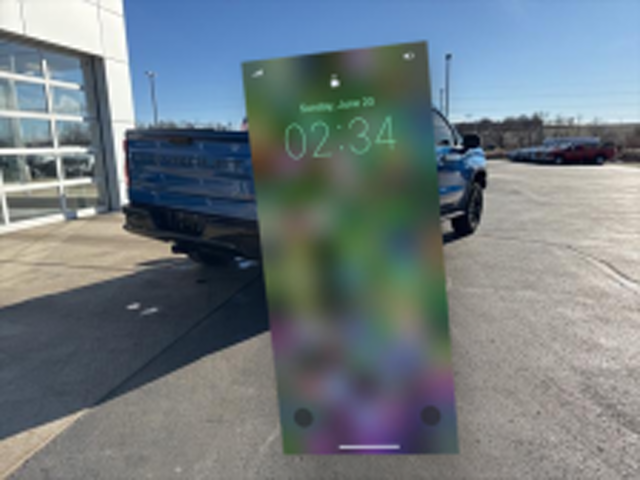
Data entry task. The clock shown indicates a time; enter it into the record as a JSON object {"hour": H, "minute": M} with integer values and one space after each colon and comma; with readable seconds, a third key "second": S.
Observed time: {"hour": 2, "minute": 34}
